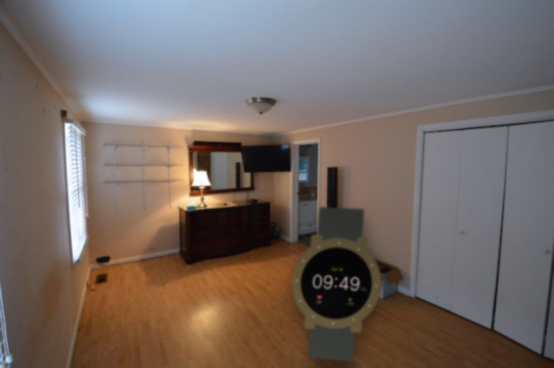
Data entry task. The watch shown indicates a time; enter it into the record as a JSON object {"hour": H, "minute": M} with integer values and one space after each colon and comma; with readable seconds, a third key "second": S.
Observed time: {"hour": 9, "minute": 49}
